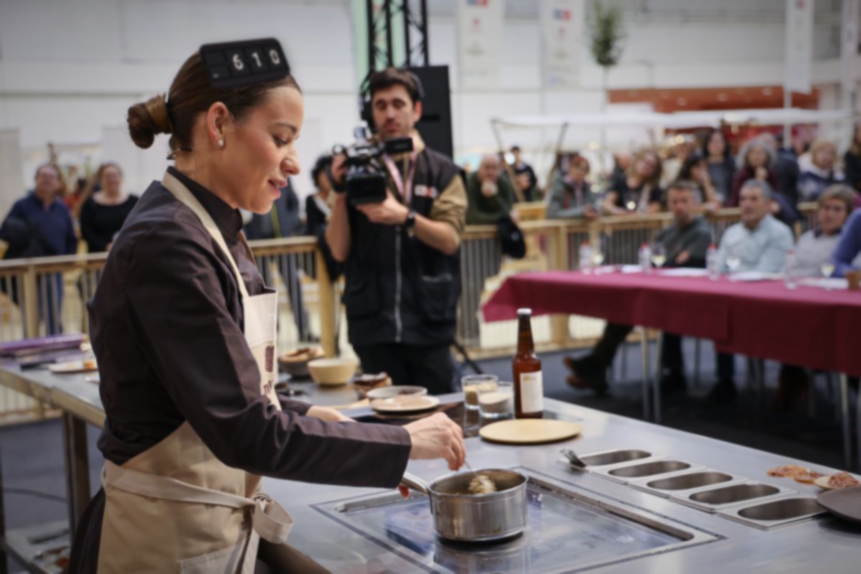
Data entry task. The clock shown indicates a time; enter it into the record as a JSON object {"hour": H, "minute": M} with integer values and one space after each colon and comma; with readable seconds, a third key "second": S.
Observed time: {"hour": 6, "minute": 10}
